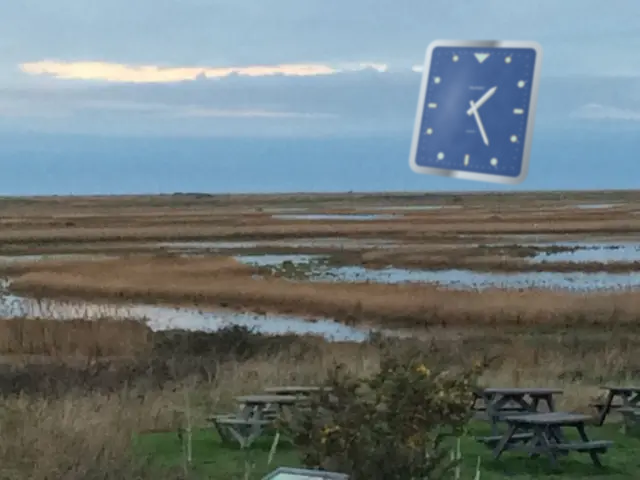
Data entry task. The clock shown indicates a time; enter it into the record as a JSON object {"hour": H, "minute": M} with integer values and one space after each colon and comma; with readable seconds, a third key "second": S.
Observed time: {"hour": 1, "minute": 25}
